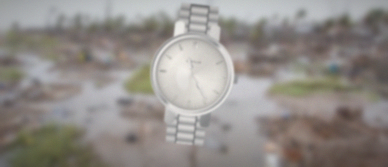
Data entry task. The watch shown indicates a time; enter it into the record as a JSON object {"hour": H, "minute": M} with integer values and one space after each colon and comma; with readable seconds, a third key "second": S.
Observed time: {"hour": 11, "minute": 24}
